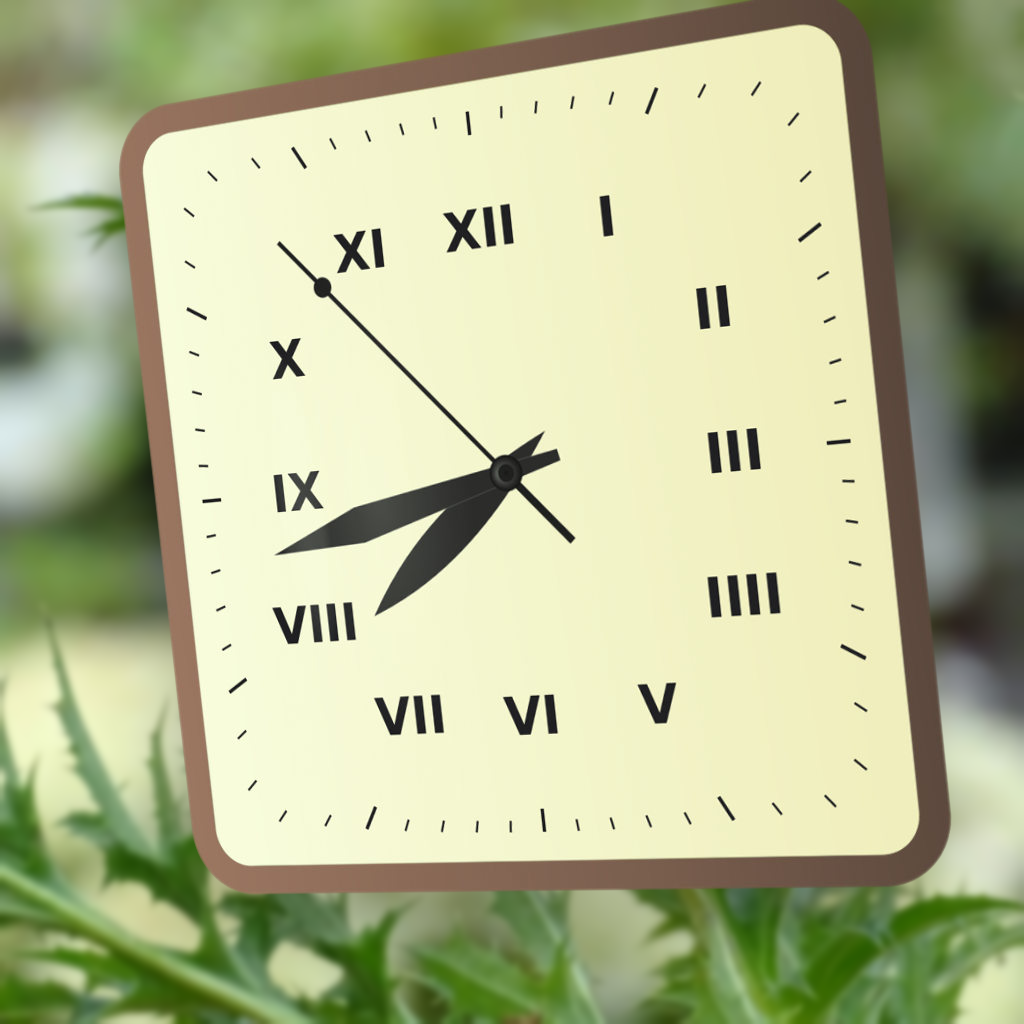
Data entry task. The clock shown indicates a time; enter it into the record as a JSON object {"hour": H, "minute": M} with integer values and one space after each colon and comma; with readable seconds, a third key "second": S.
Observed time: {"hour": 7, "minute": 42, "second": 53}
